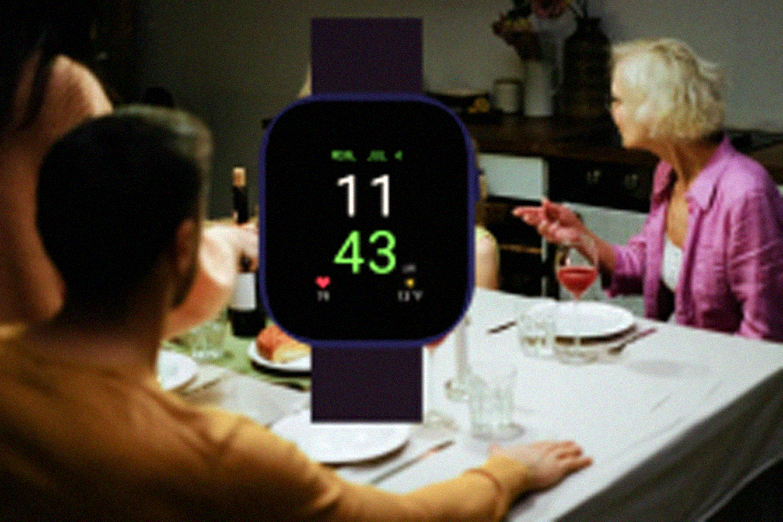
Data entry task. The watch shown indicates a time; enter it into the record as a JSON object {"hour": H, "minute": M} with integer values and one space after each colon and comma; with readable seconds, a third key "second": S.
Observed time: {"hour": 11, "minute": 43}
